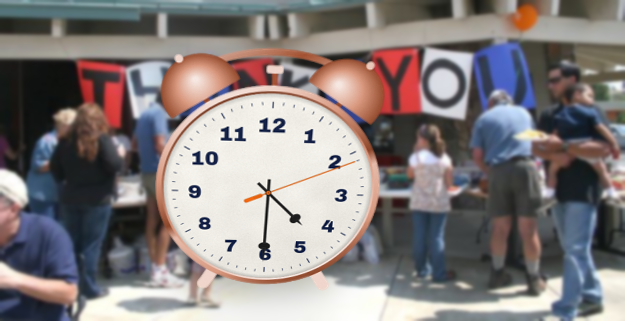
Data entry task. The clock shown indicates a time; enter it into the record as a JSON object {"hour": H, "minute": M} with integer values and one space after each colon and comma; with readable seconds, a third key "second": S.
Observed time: {"hour": 4, "minute": 30, "second": 11}
